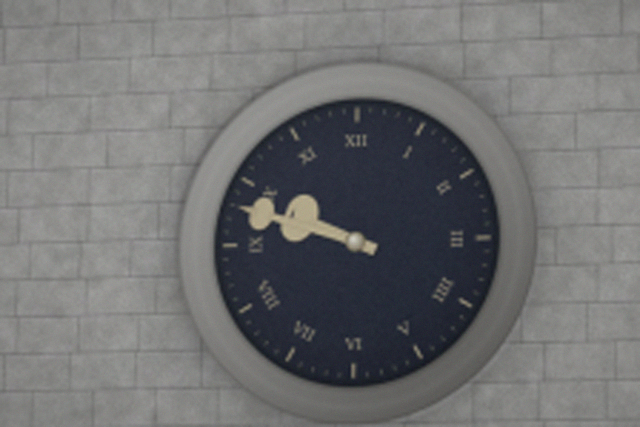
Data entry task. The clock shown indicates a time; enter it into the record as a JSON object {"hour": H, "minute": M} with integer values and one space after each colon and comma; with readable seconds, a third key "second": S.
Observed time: {"hour": 9, "minute": 48}
